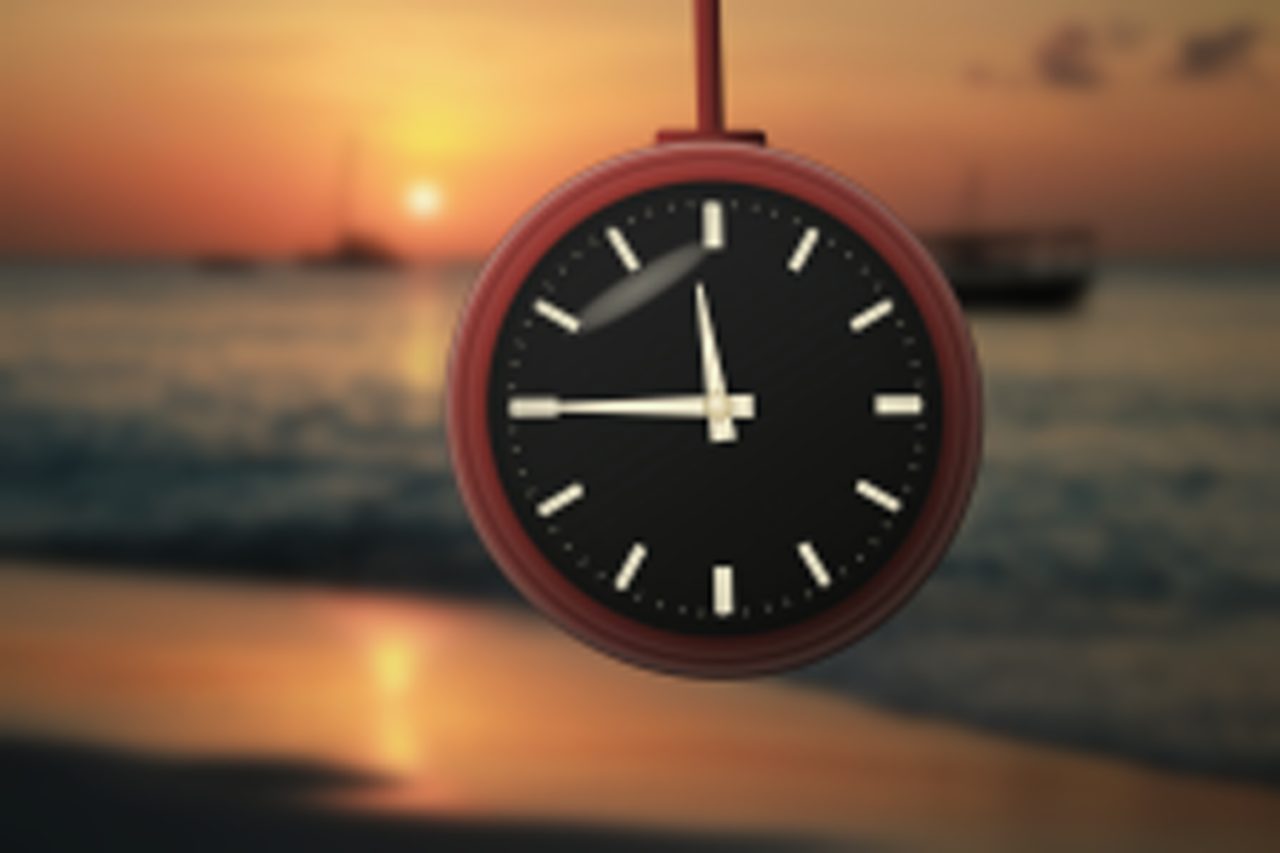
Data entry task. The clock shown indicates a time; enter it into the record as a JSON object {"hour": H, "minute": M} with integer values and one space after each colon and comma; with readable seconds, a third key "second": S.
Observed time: {"hour": 11, "minute": 45}
